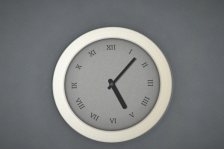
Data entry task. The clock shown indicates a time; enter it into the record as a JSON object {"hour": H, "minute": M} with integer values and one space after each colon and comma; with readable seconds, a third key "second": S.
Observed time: {"hour": 5, "minute": 7}
